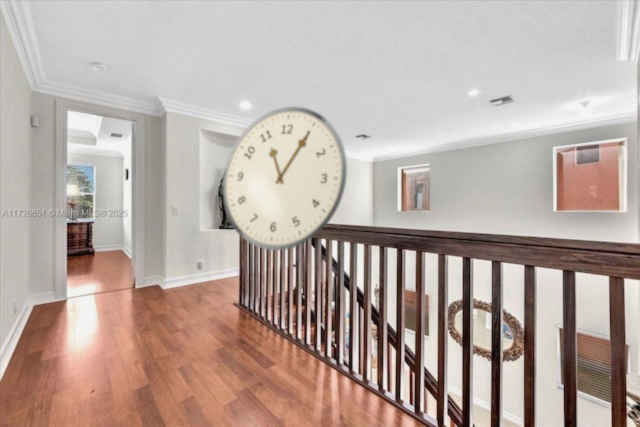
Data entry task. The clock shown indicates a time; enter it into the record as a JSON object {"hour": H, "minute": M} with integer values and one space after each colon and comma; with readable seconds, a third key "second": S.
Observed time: {"hour": 11, "minute": 5}
